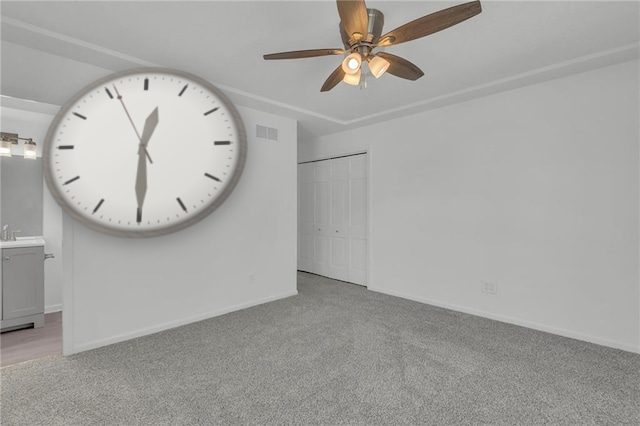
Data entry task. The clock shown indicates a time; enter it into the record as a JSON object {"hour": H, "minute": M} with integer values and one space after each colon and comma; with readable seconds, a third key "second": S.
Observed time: {"hour": 12, "minute": 29, "second": 56}
